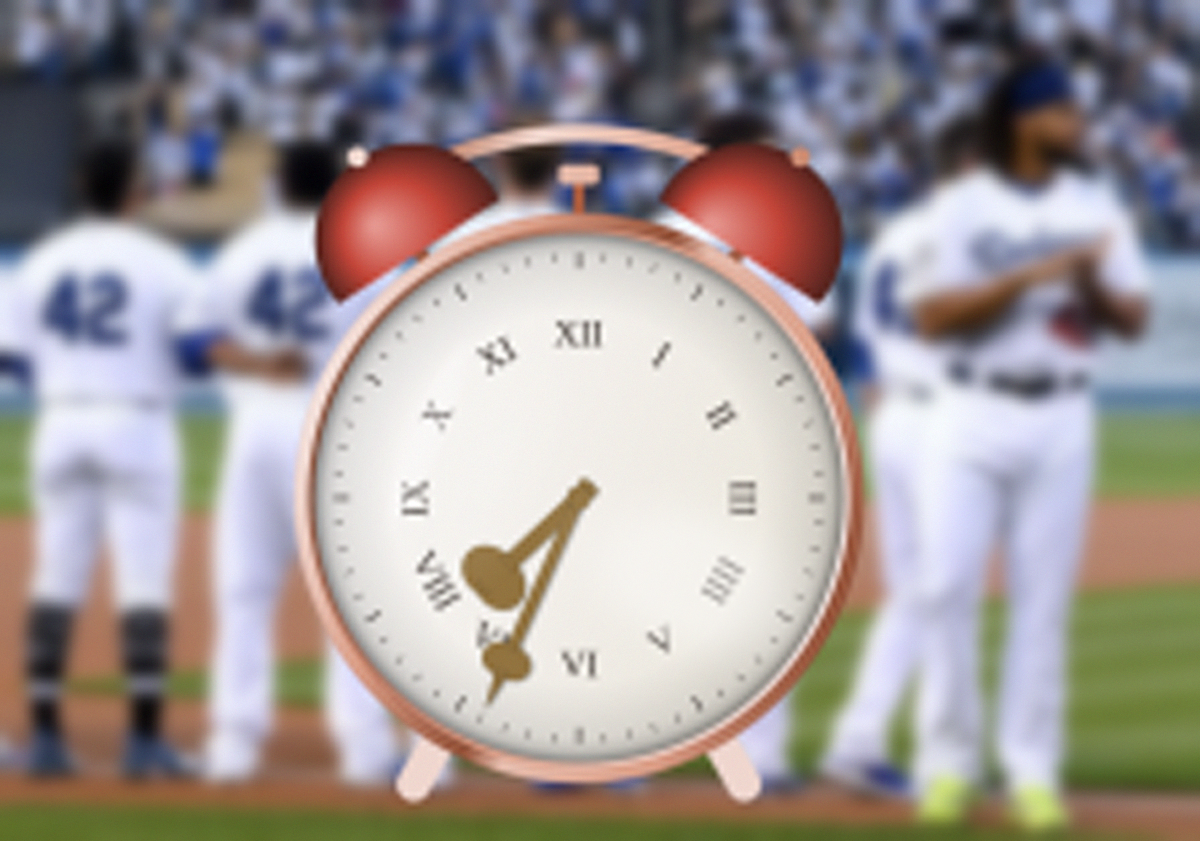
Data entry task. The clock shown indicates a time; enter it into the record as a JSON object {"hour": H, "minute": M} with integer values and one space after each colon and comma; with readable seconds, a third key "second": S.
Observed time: {"hour": 7, "minute": 34}
